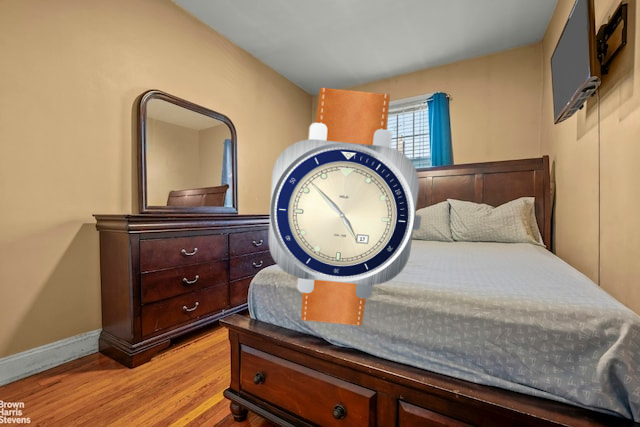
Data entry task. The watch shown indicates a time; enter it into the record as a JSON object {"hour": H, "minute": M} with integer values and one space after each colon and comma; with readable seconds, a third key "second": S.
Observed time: {"hour": 4, "minute": 52}
